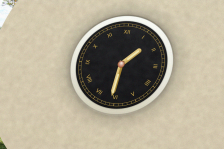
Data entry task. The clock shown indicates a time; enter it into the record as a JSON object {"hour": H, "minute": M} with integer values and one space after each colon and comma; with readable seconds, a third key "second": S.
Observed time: {"hour": 1, "minute": 31}
